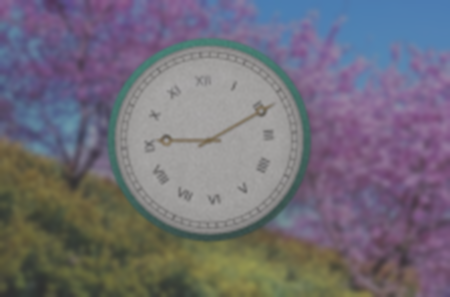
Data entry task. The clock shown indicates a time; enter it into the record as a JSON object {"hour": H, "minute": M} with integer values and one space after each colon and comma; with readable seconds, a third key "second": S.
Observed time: {"hour": 9, "minute": 11}
